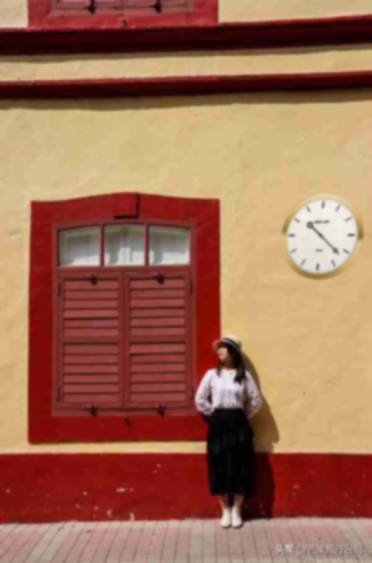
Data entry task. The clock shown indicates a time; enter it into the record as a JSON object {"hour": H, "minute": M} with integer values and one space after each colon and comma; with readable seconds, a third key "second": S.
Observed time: {"hour": 10, "minute": 22}
